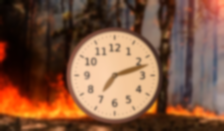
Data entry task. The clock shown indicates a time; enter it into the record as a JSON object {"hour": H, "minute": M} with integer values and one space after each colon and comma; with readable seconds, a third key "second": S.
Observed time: {"hour": 7, "minute": 12}
